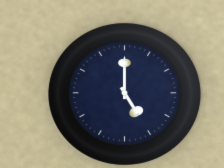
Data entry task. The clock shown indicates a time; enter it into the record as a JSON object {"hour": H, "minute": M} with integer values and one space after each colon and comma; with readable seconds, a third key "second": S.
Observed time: {"hour": 5, "minute": 0}
